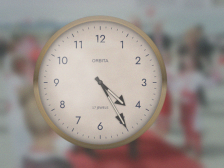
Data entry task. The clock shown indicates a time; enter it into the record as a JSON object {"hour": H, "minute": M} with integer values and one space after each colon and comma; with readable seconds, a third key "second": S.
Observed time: {"hour": 4, "minute": 25}
